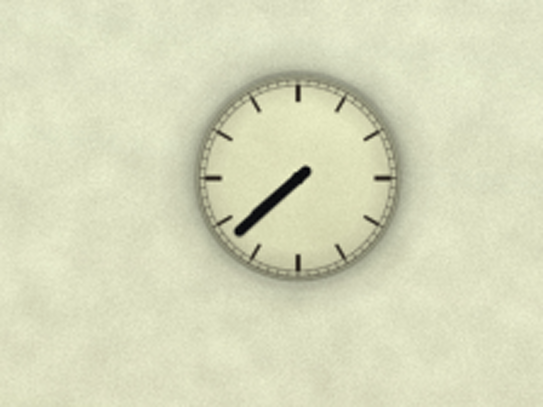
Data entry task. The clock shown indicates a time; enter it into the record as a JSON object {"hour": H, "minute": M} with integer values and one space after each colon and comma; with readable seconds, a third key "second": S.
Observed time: {"hour": 7, "minute": 38}
